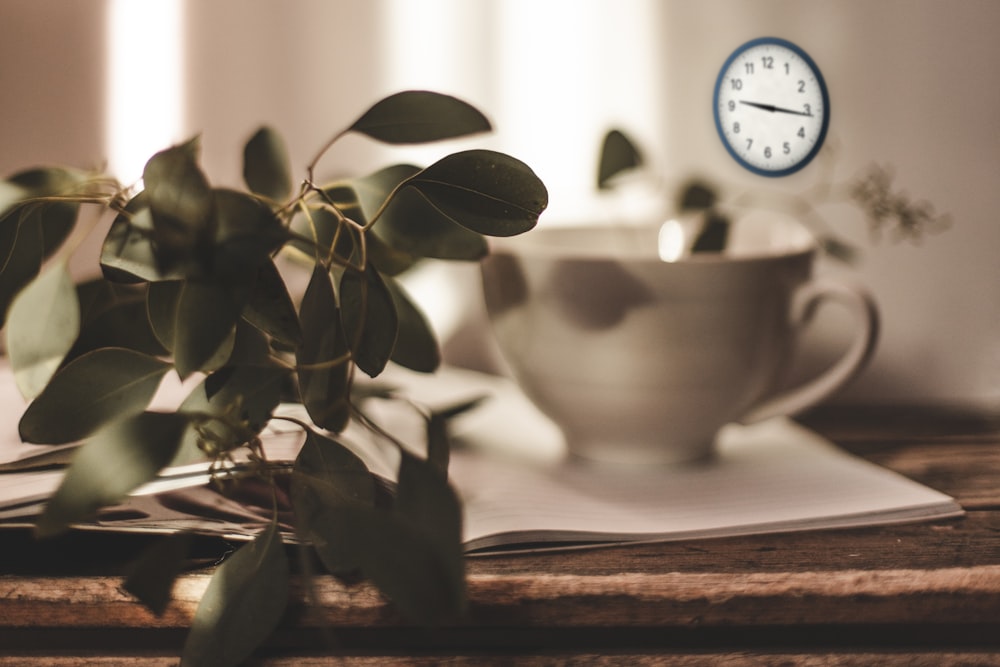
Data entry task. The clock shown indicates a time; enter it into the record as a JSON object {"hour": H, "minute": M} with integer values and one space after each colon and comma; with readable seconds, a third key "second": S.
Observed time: {"hour": 9, "minute": 16}
